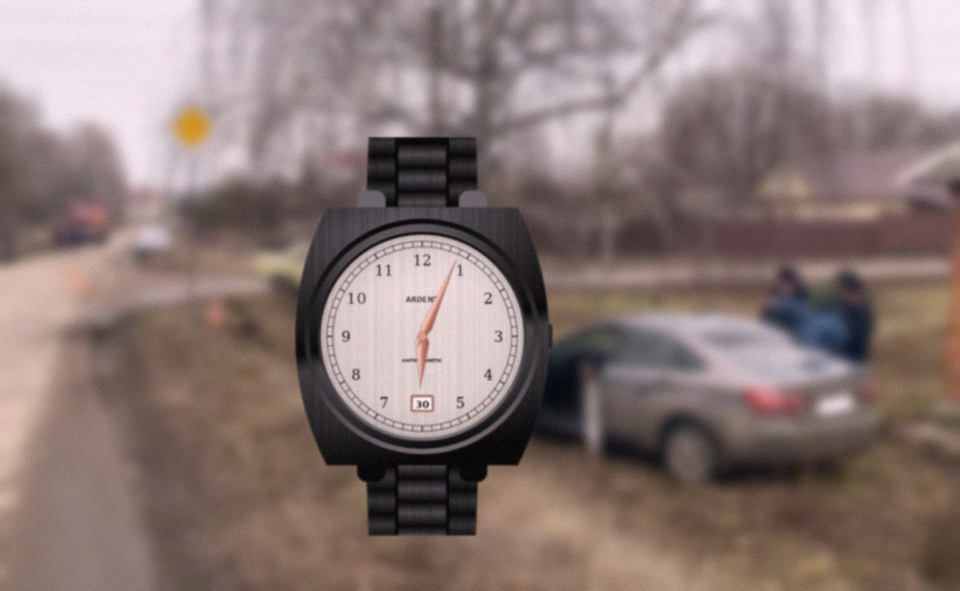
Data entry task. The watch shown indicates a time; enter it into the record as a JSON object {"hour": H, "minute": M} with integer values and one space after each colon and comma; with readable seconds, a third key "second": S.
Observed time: {"hour": 6, "minute": 4}
